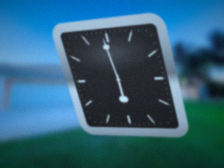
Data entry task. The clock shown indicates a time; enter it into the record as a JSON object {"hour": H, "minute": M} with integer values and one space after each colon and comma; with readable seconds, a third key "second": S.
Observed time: {"hour": 5, "minute": 59}
